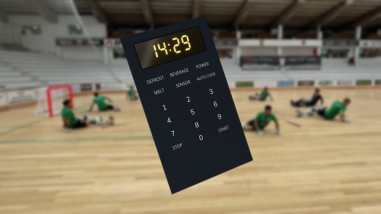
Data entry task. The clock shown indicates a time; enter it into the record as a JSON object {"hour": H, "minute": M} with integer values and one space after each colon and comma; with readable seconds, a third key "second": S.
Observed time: {"hour": 14, "minute": 29}
